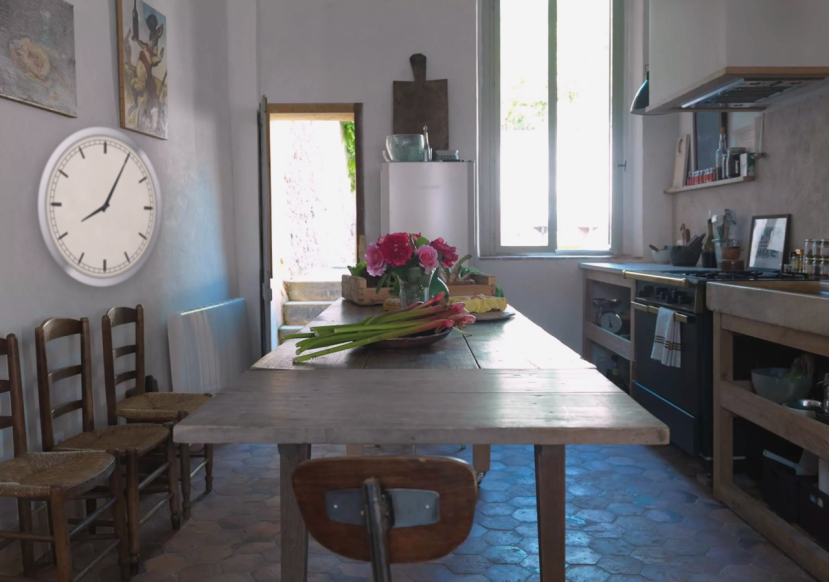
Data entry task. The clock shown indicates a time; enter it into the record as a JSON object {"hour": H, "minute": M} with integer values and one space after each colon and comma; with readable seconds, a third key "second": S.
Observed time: {"hour": 8, "minute": 5}
